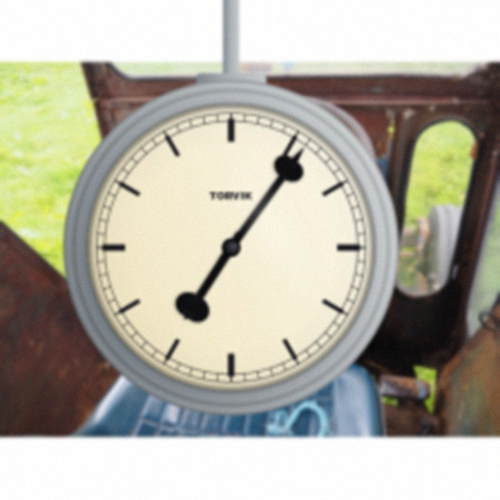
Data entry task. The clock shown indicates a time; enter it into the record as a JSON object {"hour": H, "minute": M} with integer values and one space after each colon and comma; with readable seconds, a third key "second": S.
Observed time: {"hour": 7, "minute": 6}
